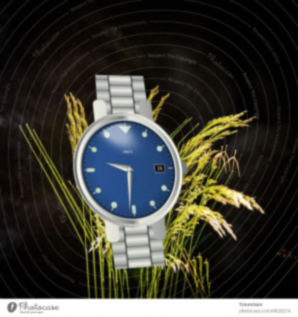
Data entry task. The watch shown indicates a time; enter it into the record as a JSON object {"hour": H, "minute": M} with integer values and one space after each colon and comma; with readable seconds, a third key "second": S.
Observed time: {"hour": 9, "minute": 31}
